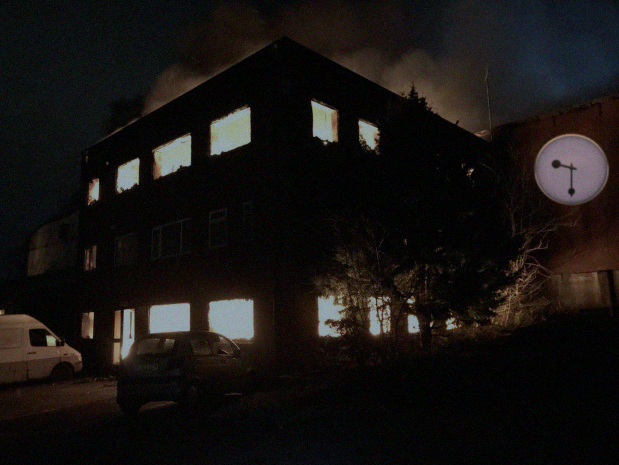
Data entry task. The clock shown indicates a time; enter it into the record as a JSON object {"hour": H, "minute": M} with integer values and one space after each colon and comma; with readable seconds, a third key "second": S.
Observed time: {"hour": 9, "minute": 30}
